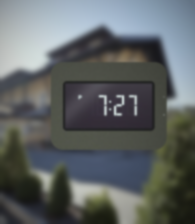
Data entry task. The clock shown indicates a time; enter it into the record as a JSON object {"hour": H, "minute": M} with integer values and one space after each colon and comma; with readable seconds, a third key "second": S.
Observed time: {"hour": 7, "minute": 27}
